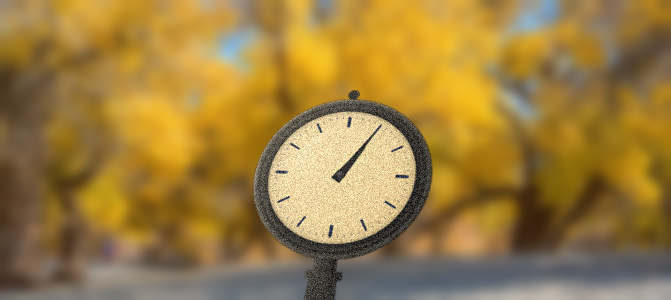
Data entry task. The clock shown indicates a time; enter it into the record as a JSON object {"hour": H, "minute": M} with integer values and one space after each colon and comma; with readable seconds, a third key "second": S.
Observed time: {"hour": 1, "minute": 5}
